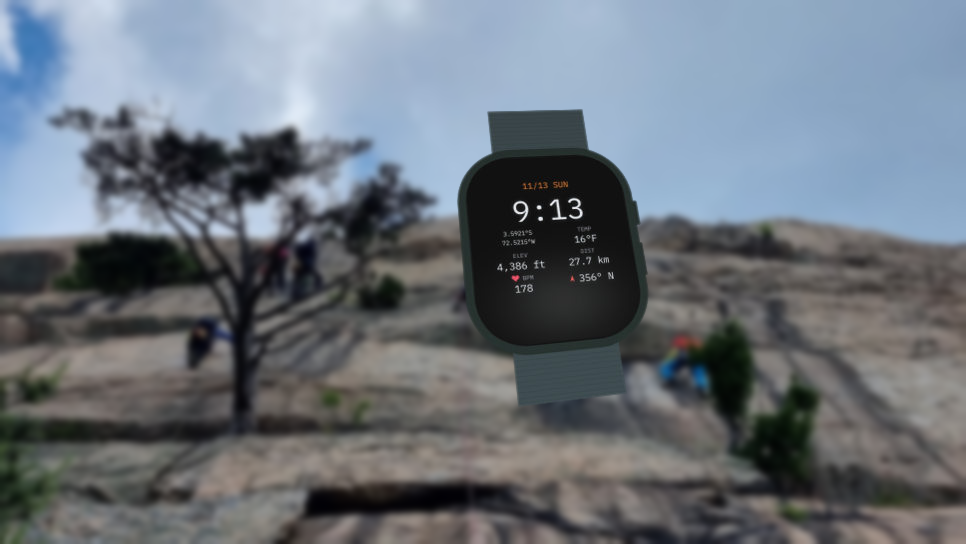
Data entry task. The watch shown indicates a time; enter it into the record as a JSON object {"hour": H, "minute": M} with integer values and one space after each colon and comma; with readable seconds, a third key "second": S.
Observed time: {"hour": 9, "minute": 13}
